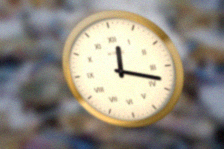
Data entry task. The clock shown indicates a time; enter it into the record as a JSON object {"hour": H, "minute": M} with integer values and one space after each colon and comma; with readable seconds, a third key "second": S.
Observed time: {"hour": 12, "minute": 18}
